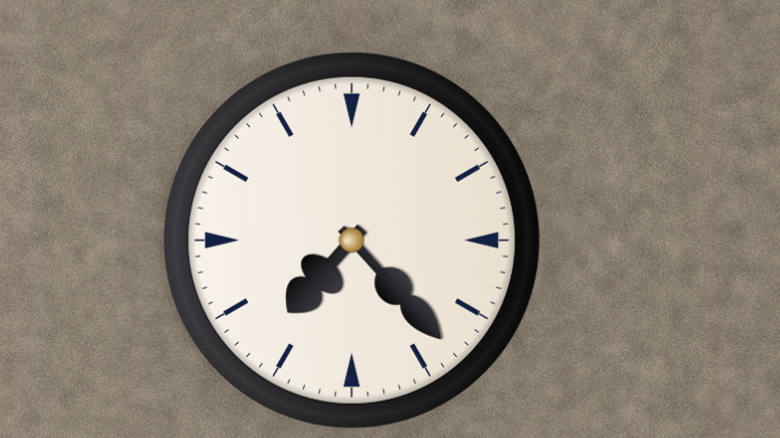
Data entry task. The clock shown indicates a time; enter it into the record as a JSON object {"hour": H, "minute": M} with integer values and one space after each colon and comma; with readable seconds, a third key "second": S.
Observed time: {"hour": 7, "minute": 23}
